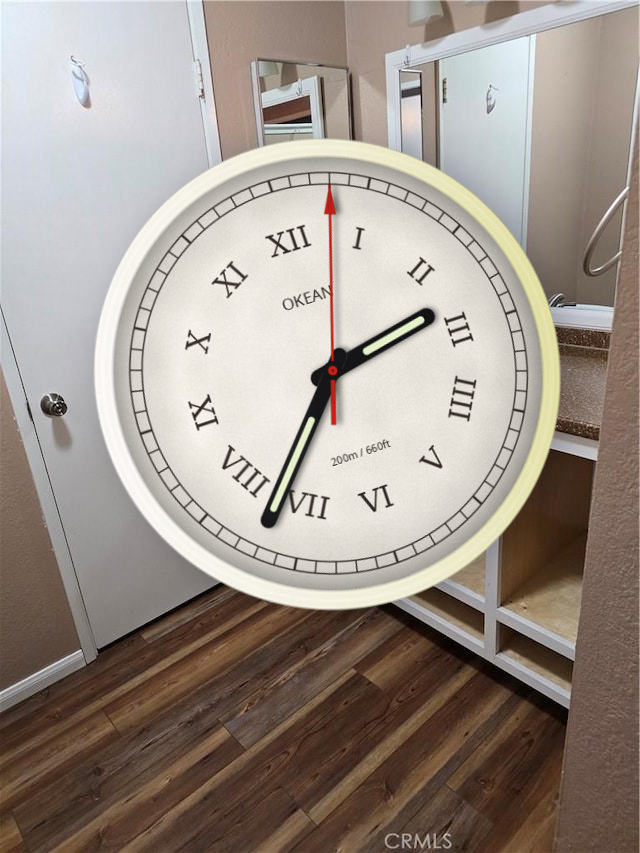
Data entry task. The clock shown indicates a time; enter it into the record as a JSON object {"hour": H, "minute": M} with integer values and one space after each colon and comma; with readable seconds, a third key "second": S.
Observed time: {"hour": 2, "minute": 37, "second": 3}
